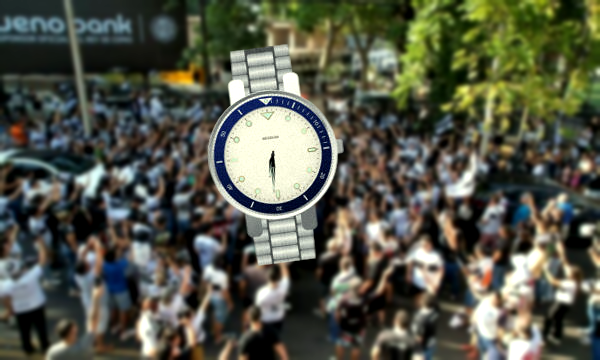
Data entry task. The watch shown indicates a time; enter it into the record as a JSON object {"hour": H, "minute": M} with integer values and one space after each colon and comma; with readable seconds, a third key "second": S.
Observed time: {"hour": 6, "minute": 31}
